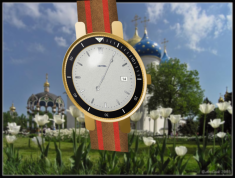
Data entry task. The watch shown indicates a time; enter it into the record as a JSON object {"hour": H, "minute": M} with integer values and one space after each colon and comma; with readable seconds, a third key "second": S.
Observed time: {"hour": 7, "minute": 5}
